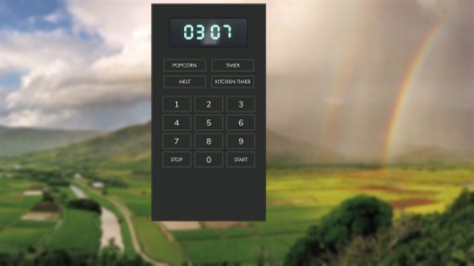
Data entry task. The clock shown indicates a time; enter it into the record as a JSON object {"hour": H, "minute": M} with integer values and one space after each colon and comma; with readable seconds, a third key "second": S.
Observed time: {"hour": 3, "minute": 7}
